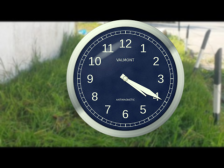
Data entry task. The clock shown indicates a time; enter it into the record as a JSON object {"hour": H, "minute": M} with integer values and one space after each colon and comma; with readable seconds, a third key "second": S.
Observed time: {"hour": 4, "minute": 20}
